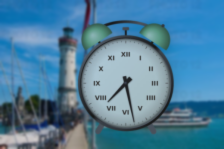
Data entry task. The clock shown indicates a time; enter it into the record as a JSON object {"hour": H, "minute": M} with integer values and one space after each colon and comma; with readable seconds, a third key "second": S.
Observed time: {"hour": 7, "minute": 28}
